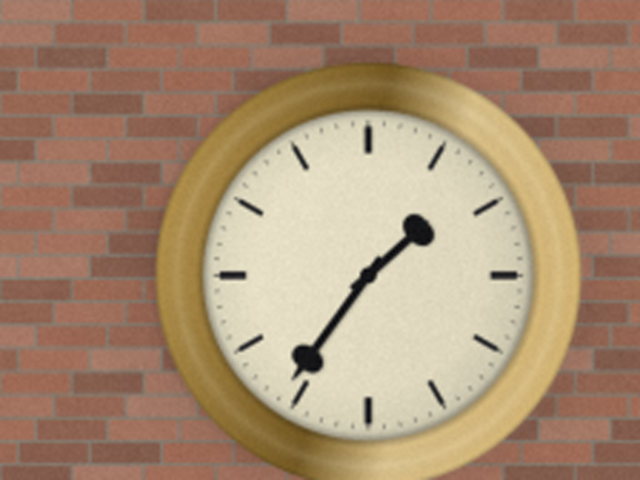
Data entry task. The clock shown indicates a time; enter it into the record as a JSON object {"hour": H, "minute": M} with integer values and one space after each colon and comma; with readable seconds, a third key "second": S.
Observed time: {"hour": 1, "minute": 36}
